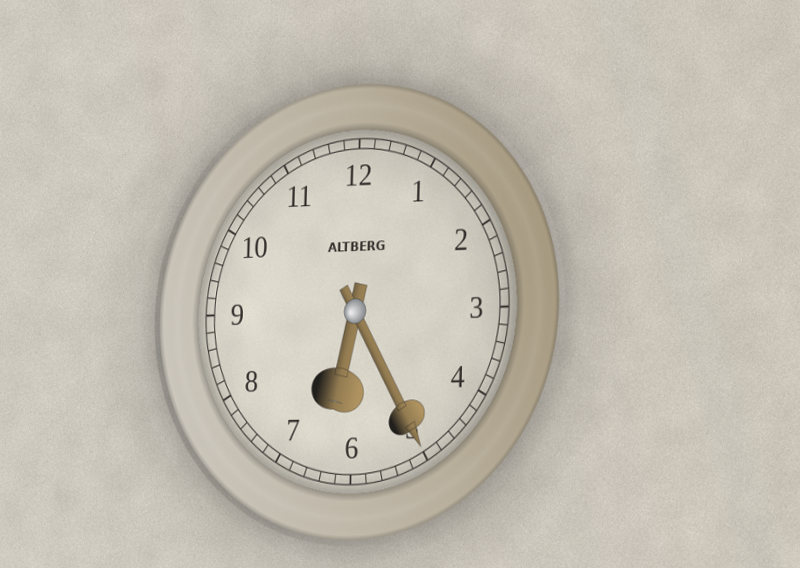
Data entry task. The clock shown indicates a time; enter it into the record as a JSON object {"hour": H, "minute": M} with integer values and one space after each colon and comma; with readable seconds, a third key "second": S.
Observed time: {"hour": 6, "minute": 25}
